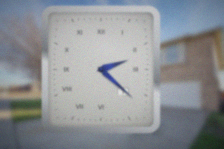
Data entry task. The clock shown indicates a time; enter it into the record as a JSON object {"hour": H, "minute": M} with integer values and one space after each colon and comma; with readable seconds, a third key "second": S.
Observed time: {"hour": 2, "minute": 22}
